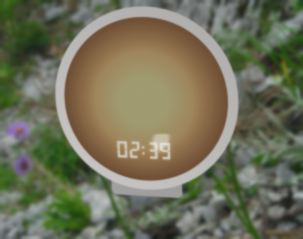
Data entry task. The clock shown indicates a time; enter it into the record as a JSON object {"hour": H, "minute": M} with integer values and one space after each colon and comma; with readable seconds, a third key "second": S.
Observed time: {"hour": 2, "minute": 39}
